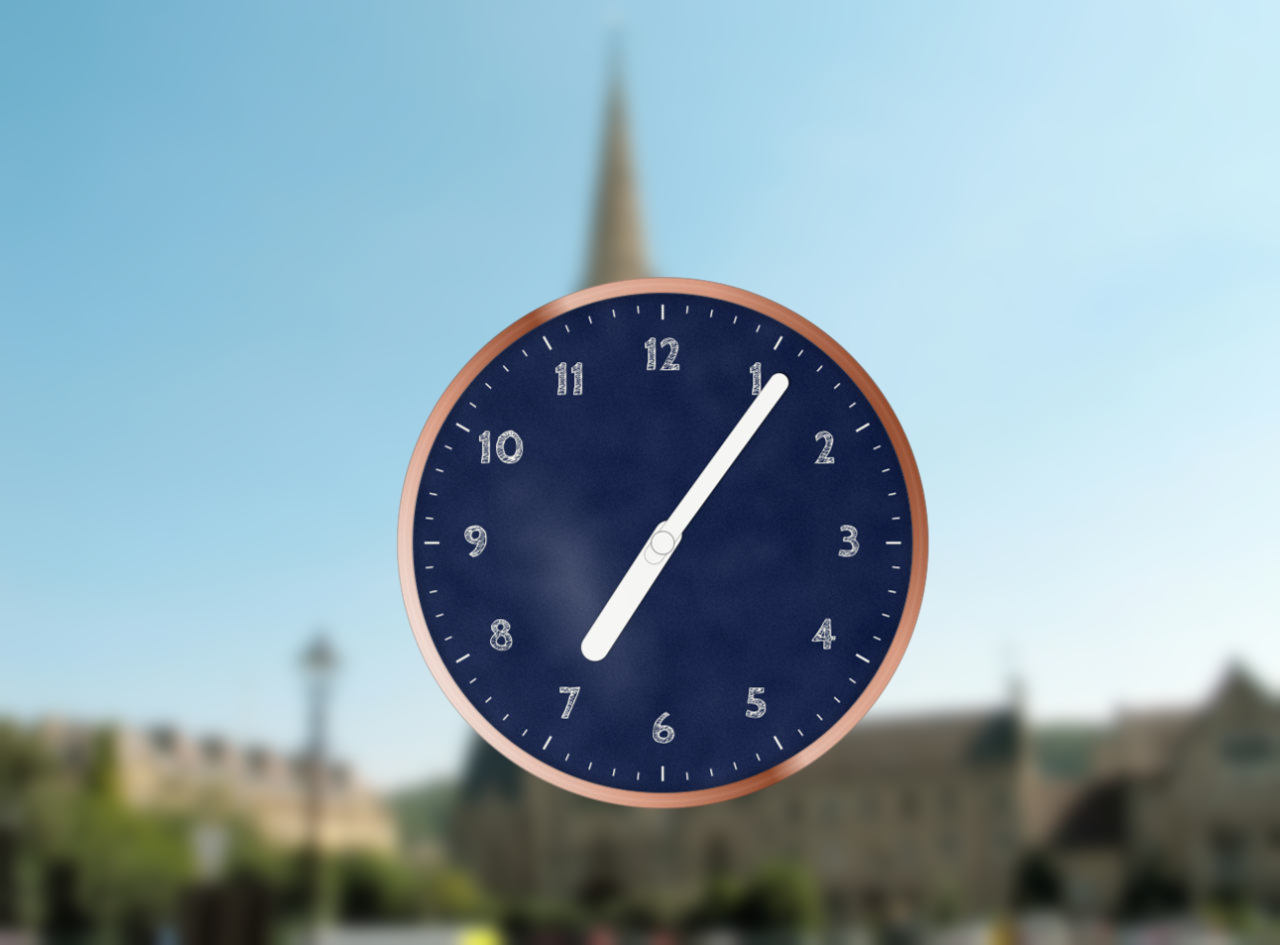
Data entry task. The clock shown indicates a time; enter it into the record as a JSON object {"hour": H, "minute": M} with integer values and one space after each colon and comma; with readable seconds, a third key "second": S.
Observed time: {"hour": 7, "minute": 6}
